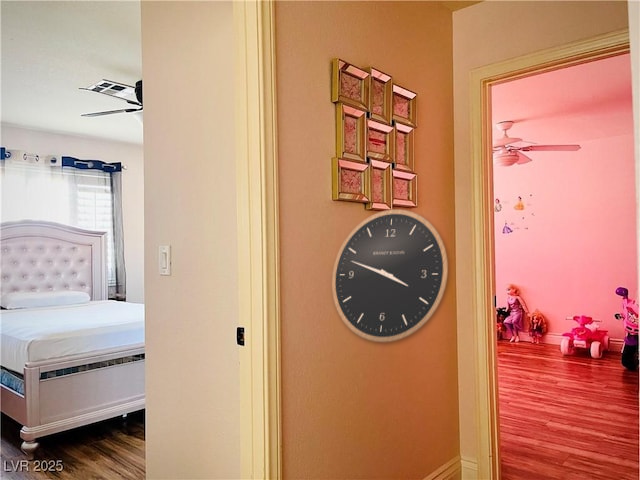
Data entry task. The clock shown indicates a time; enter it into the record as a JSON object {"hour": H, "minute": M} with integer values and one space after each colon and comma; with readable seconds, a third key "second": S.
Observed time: {"hour": 3, "minute": 48}
